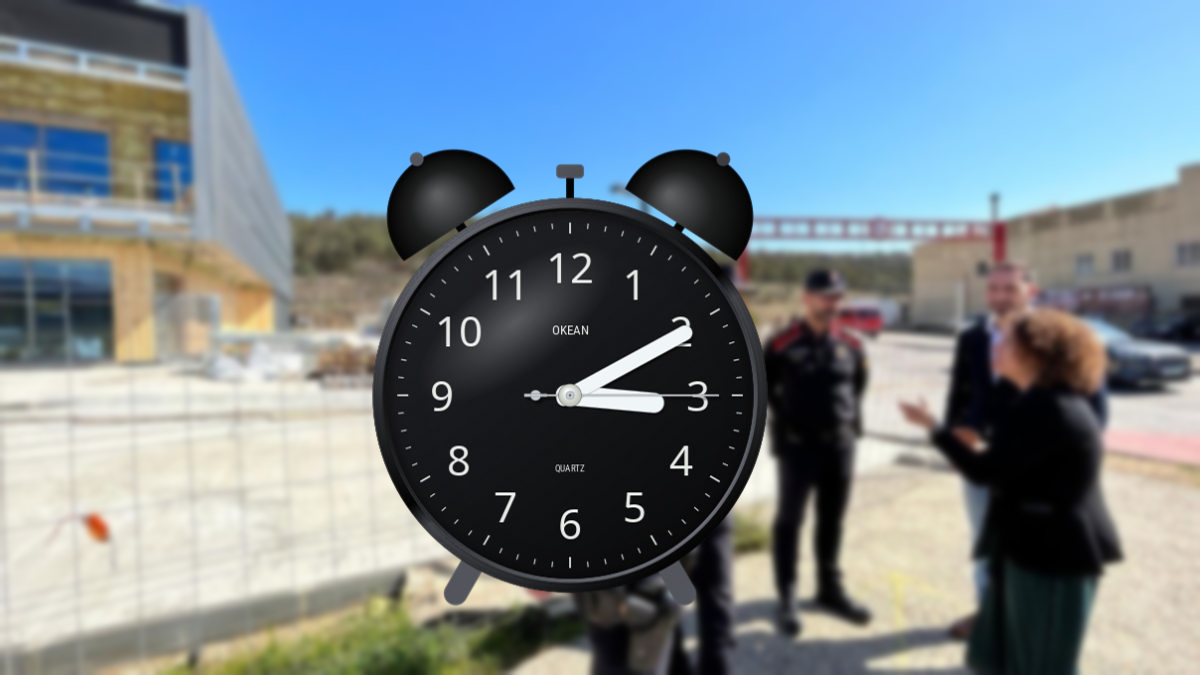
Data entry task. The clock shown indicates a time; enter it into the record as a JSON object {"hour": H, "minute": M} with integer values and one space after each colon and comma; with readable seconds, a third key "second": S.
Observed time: {"hour": 3, "minute": 10, "second": 15}
